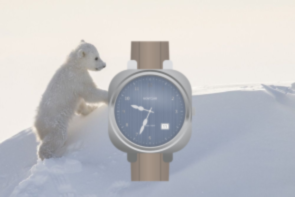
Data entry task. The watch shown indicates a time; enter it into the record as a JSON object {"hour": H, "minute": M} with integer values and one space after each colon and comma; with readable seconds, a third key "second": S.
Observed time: {"hour": 9, "minute": 34}
